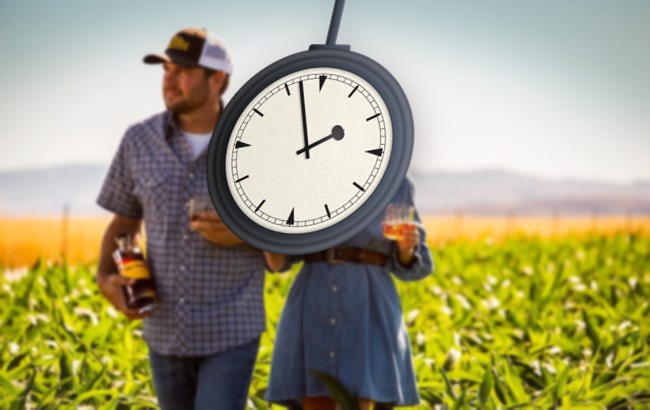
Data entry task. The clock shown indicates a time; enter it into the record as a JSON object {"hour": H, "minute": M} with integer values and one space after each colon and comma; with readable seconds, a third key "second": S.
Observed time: {"hour": 1, "minute": 57}
